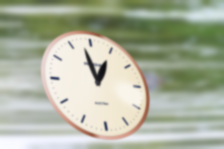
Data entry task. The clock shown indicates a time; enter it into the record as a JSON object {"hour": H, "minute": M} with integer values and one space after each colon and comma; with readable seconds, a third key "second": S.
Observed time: {"hour": 12, "minute": 58}
